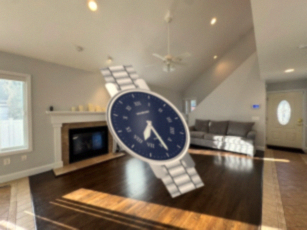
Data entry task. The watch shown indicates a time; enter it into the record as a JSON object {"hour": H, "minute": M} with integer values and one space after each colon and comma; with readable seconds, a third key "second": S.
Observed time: {"hour": 7, "minute": 29}
